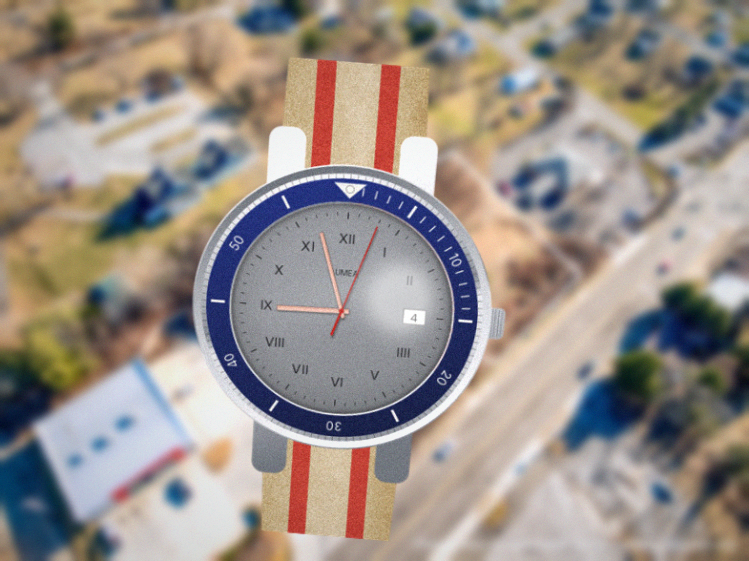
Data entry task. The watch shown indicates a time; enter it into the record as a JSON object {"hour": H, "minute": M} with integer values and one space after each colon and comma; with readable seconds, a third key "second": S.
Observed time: {"hour": 8, "minute": 57, "second": 3}
